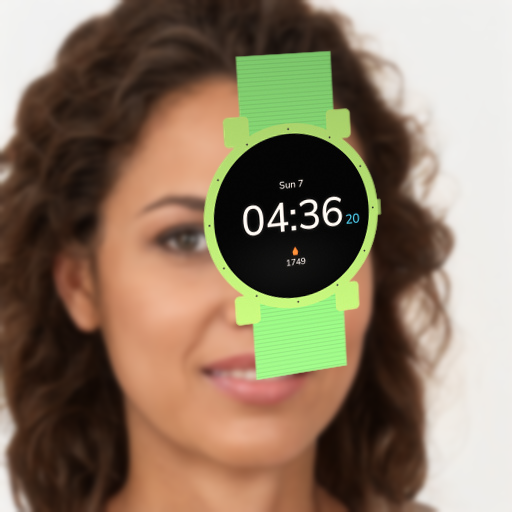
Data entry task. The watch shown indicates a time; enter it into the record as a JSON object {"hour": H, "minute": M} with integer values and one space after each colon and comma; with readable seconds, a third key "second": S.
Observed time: {"hour": 4, "minute": 36, "second": 20}
